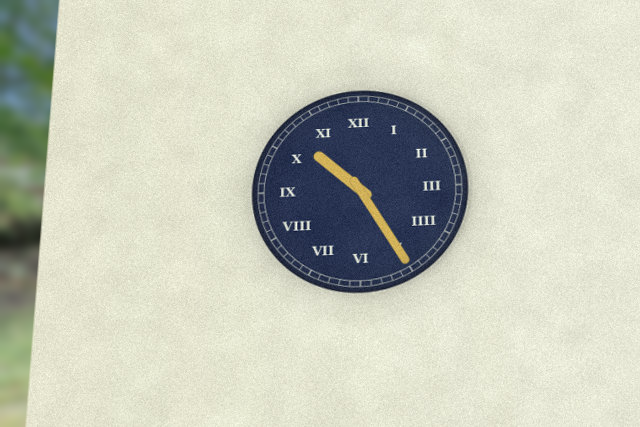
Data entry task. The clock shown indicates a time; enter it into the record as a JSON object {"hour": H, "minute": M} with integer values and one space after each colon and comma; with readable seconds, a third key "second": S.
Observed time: {"hour": 10, "minute": 25}
